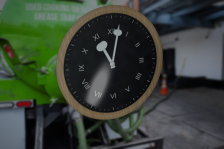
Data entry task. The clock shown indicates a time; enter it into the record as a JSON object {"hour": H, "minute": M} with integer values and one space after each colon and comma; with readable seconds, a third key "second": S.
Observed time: {"hour": 11, "minute": 2}
